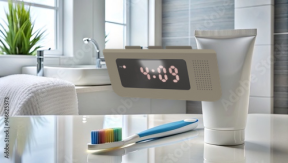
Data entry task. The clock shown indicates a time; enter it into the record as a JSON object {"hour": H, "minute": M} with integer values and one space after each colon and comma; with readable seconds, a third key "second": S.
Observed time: {"hour": 4, "minute": 9}
